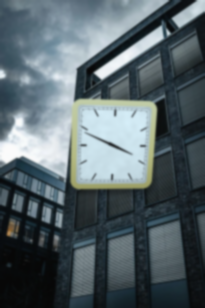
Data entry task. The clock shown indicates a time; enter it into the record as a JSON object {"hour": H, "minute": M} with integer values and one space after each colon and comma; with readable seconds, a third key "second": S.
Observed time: {"hour": 3, "minute": 49}
